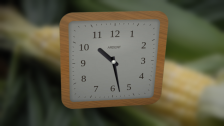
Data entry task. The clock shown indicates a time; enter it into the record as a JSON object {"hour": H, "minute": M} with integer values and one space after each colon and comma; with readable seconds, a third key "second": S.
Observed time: {"hour": 10, "minute": 28}
